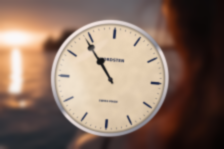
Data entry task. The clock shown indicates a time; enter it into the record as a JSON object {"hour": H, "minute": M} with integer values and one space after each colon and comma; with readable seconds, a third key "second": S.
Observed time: {"hour": 10, "minute": 54}
